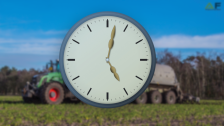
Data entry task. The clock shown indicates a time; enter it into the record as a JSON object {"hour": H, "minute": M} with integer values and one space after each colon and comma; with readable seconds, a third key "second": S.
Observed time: {"hour": 5, "minute": 2}
